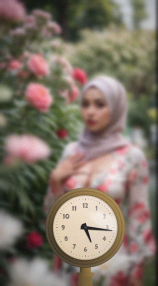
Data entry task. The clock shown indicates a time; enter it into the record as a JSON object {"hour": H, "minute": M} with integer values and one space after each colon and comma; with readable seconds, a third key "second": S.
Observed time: {"hour": 5, "minute": 16}
